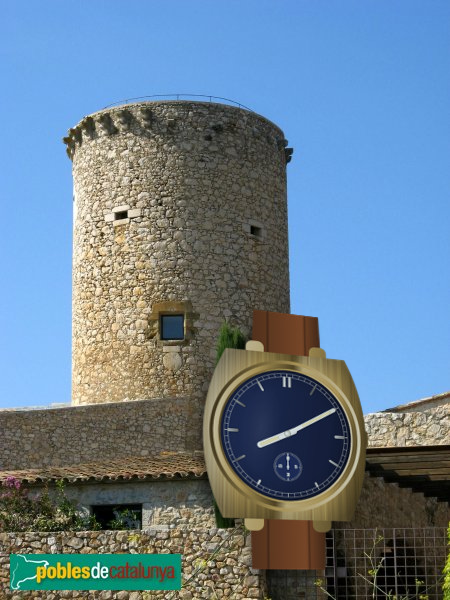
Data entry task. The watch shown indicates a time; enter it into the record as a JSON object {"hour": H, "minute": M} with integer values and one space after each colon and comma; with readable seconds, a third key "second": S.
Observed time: {"hour": 8, "minute": 10}
